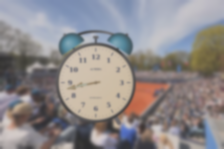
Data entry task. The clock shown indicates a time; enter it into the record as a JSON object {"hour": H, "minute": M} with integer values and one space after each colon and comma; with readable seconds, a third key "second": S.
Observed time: {"hour": 8, "minute": 43}
